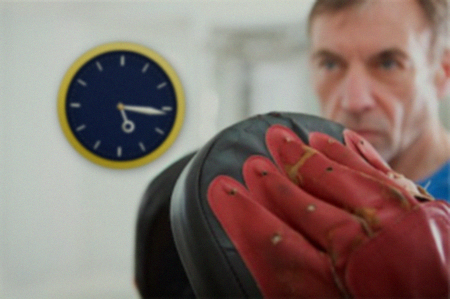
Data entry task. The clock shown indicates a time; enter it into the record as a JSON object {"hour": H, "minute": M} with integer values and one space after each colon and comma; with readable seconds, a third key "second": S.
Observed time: {"hour": 5, "minute": 16}
